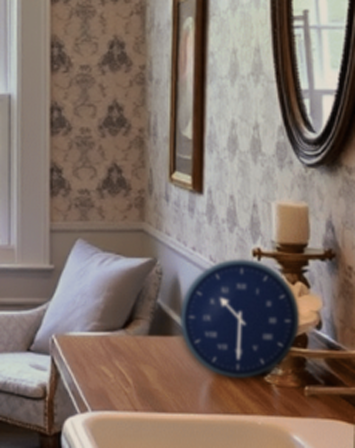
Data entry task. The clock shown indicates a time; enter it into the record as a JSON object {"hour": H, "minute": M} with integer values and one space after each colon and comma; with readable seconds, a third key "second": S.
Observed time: {"hour": 10, "minute": 30}
